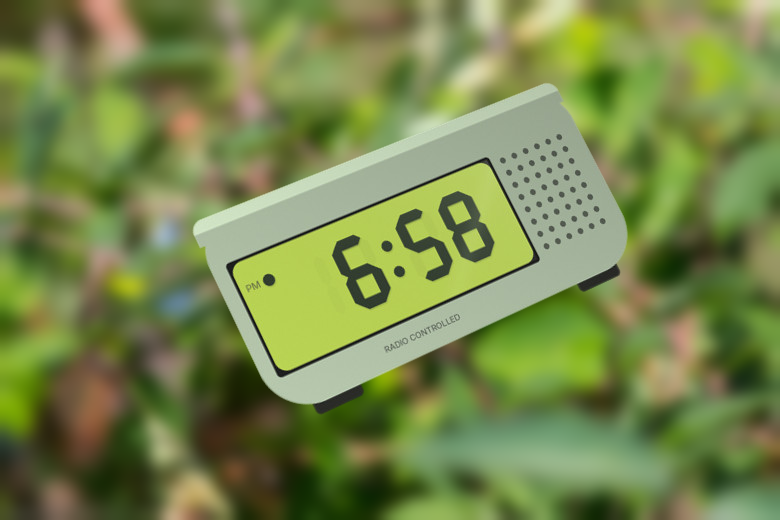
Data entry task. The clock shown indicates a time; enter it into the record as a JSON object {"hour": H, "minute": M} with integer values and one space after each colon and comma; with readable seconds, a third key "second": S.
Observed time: {"hour": 6, "minute": 58}
